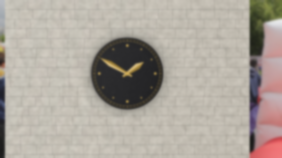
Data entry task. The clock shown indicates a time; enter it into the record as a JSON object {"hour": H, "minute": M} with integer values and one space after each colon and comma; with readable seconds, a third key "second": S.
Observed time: {"hour": 1, "minute": 50}
